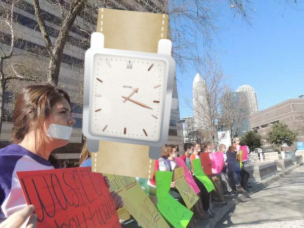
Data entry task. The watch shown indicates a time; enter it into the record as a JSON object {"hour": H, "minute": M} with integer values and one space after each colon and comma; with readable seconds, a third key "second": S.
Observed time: {"hour": 1, "minute": 18}
